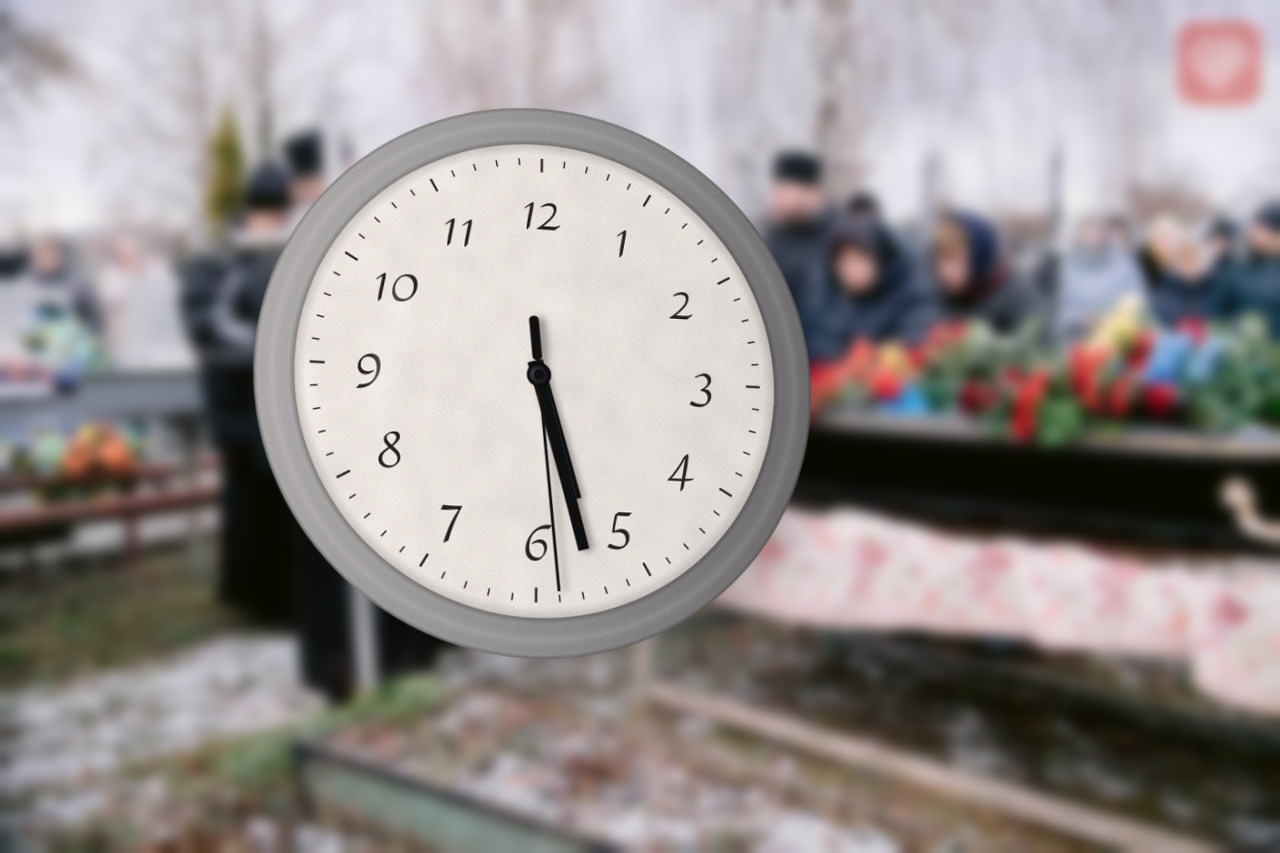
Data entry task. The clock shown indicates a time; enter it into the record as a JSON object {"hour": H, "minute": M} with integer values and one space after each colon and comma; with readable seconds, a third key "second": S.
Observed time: {"hour": 5, "minute": 27, "second": 29}
